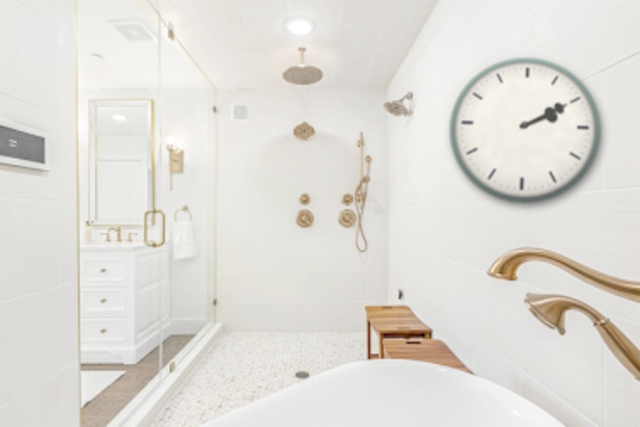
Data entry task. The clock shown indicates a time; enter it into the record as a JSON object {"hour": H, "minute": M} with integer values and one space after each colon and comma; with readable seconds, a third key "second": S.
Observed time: {"hour": 2, "minute": 10}
